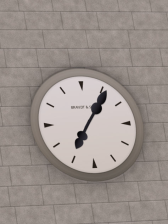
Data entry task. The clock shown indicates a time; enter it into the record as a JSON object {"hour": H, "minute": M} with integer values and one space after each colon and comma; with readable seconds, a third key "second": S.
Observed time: {"hour": 7, "minute": 6}
